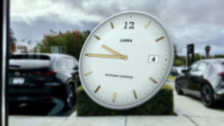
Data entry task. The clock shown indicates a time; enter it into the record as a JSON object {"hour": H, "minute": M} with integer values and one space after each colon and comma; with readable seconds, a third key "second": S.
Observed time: {"hour": 9, "minute": 45}
